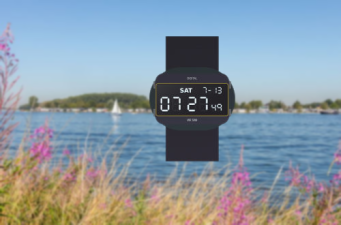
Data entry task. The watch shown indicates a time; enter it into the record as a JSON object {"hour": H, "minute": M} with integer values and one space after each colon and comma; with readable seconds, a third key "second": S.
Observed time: {"hour": 7, "minute": 27, "second": 49}
